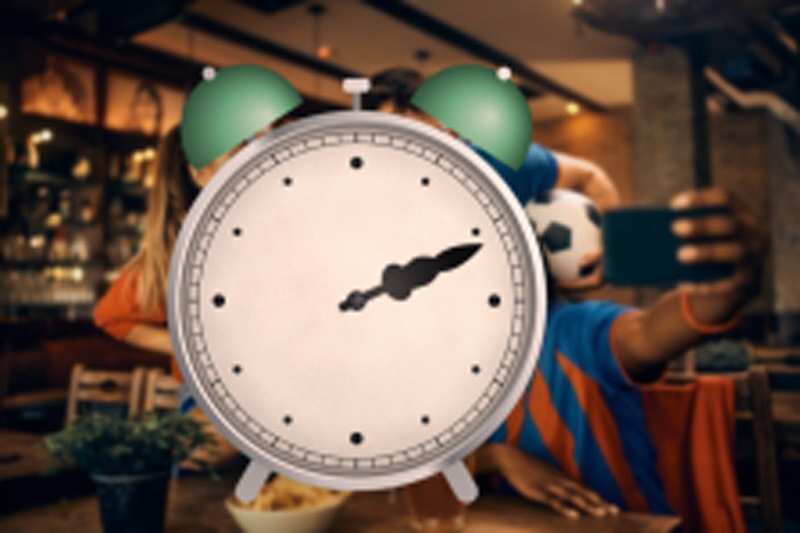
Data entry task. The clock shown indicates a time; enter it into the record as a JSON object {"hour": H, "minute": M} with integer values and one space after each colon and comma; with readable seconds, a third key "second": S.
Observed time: {"hour": 2, "minute": 11}
